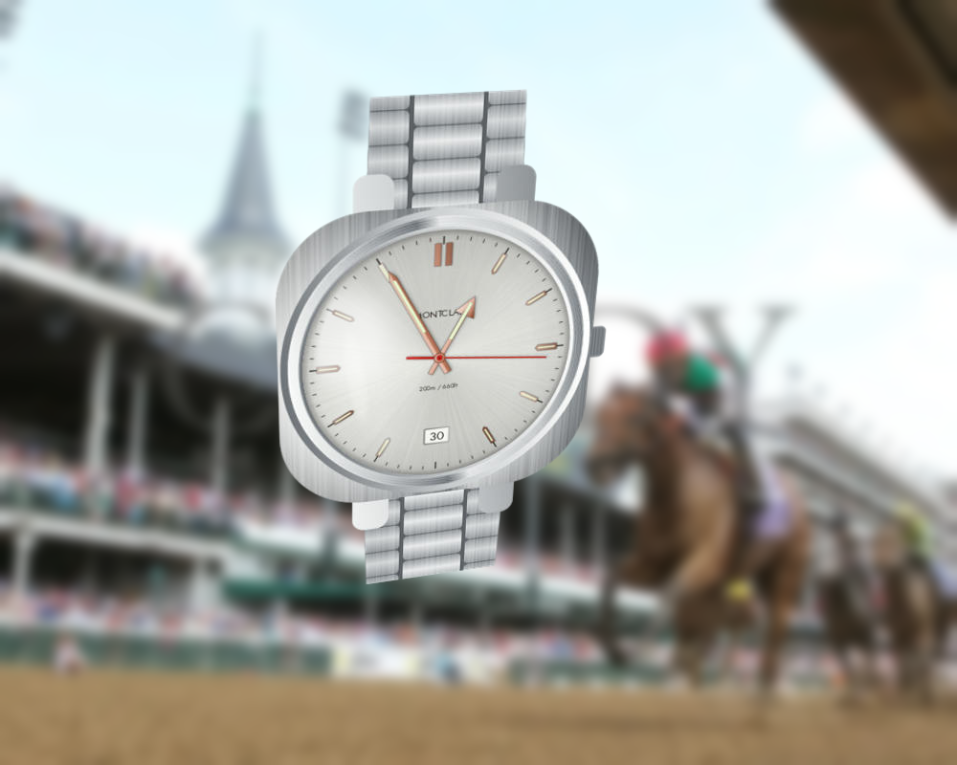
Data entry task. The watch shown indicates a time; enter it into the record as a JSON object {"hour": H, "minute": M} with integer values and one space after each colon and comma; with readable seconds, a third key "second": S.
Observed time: {"hour": 12, "minute": 55, "second": 16}
